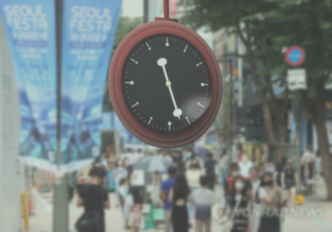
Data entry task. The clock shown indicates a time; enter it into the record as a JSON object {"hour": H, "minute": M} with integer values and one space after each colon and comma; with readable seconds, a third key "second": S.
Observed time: {"hour": 11, "minute": 27}
